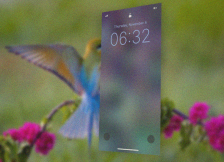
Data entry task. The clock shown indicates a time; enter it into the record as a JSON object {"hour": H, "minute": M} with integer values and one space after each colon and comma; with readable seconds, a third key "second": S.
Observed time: {"hour": 6, "minute": 32}
